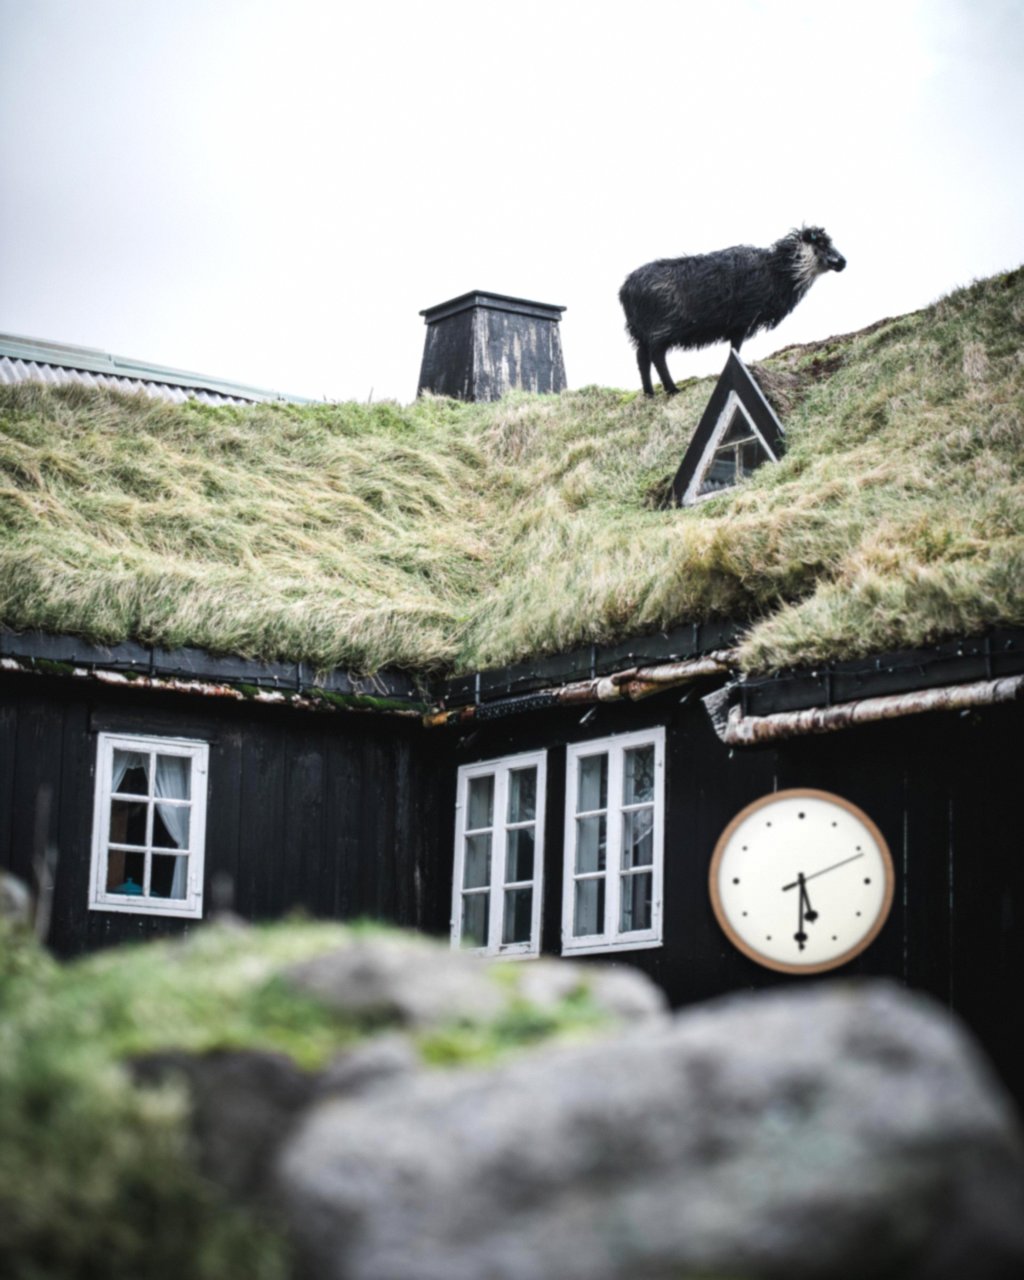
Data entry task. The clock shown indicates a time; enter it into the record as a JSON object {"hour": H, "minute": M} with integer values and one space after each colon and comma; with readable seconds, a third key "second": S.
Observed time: {"hour": 5, "minute": 30, "second": 11}
